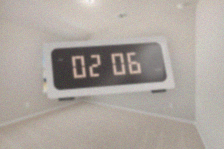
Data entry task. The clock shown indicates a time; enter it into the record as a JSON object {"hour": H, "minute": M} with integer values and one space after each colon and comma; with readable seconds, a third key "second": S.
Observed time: {"hour": 2, "minute": 6}
